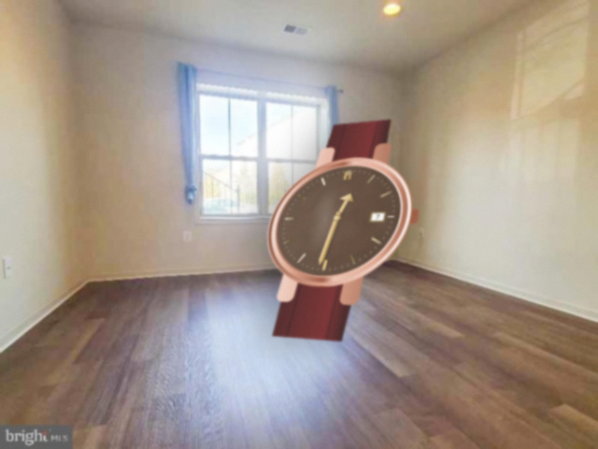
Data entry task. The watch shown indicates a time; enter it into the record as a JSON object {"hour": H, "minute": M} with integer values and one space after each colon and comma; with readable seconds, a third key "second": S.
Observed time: {"hour": 12, "minute": 31}
